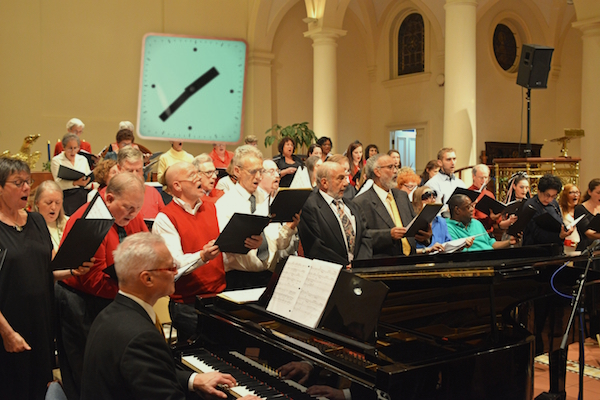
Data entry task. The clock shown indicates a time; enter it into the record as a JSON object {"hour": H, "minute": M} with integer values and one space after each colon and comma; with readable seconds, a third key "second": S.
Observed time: {"hour": 1, "minute": 37}
